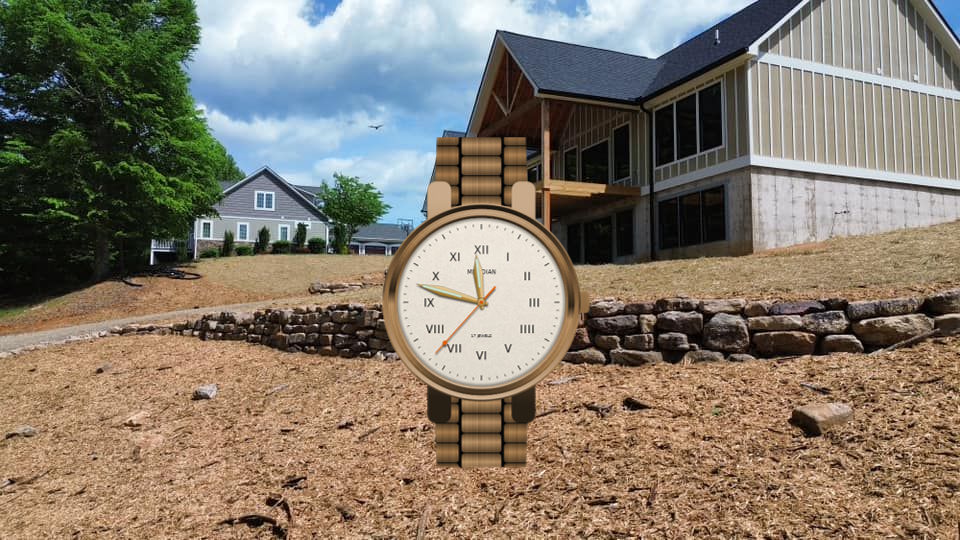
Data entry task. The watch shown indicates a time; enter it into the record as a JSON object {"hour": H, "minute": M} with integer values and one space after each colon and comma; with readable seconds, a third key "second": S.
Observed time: {"hour": 11, "minute": 47, "second": 37}
